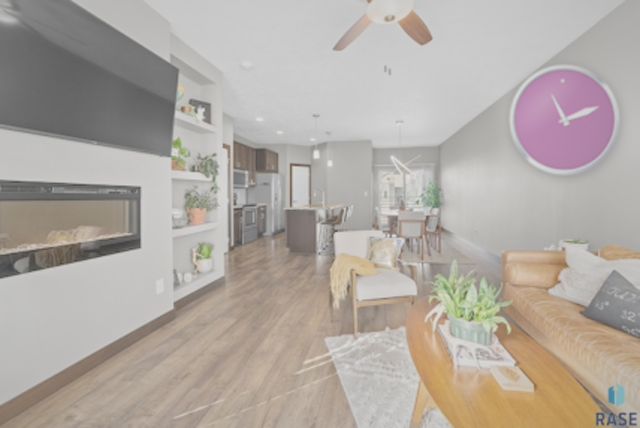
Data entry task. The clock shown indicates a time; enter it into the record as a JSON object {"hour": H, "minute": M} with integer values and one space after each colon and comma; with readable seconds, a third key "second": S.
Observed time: {"hour": 11, "minute": 12}
